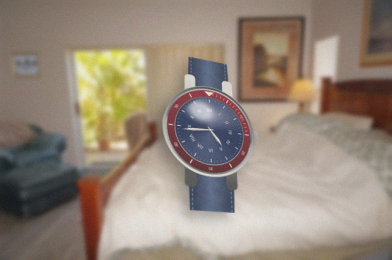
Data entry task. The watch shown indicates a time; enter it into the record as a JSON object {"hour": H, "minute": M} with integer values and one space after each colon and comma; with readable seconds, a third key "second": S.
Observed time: {"hour": 4, "minute": 44}
